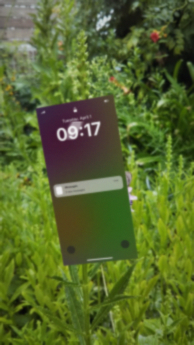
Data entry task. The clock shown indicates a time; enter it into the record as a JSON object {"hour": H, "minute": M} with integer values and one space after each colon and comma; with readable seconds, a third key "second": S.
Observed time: {"hour": 9, "minute": 17}
